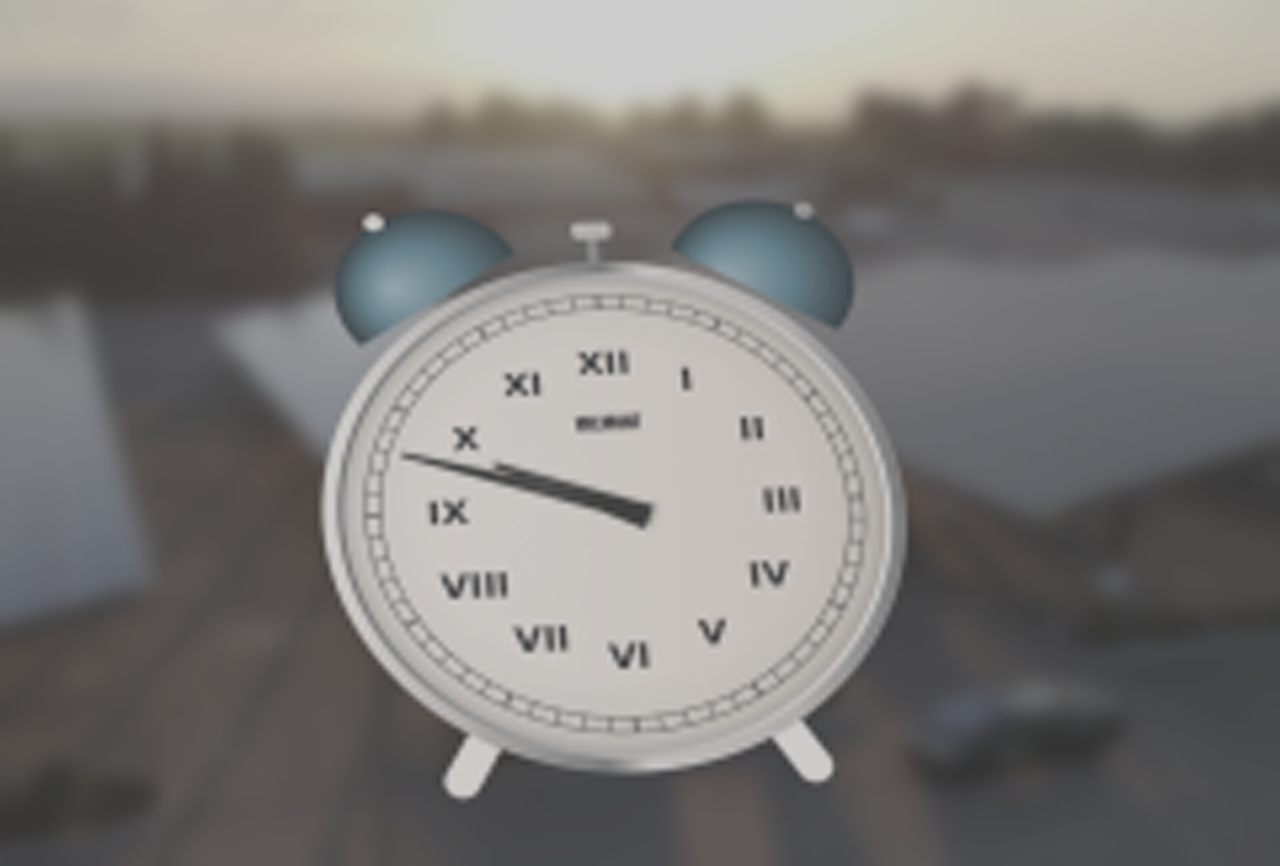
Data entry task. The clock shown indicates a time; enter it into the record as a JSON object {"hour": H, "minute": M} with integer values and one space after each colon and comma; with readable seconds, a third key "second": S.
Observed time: {"hour": 9, "minute": 48}
